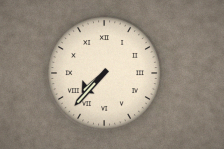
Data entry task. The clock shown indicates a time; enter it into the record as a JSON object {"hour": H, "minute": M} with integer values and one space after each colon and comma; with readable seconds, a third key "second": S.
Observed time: {"hour": 7, "minute": 37}
